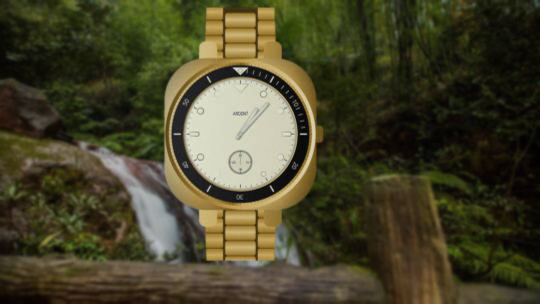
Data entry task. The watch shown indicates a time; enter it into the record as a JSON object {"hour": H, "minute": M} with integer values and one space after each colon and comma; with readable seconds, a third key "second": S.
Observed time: {"hour": 1, "minute": 7}
